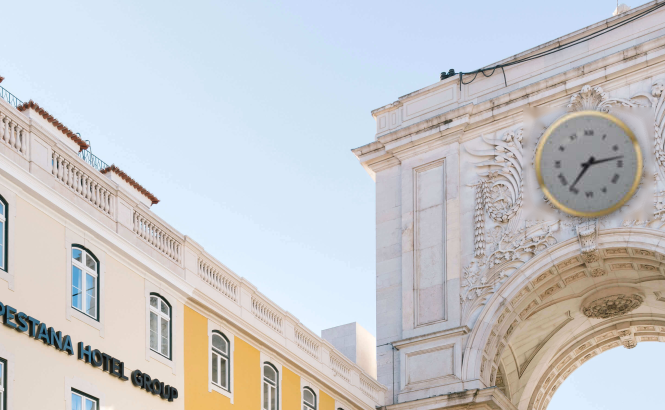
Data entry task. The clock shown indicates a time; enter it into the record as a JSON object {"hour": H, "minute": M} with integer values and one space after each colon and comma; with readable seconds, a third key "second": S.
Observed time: {"hour": 7, "minute": 13}
